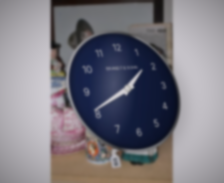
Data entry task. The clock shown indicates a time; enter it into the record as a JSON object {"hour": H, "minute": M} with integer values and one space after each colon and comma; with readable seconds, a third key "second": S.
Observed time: {"hour": 1, "minute": 41}
